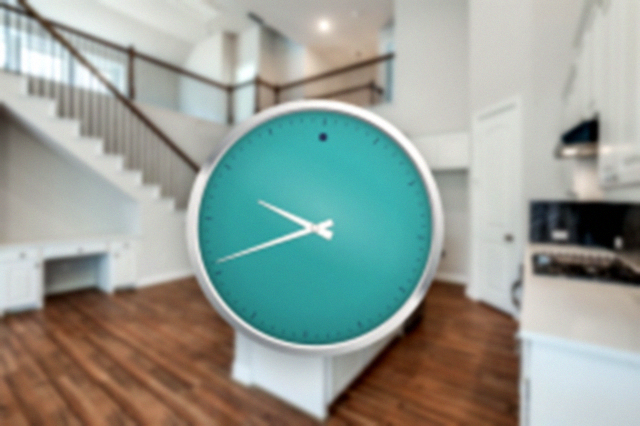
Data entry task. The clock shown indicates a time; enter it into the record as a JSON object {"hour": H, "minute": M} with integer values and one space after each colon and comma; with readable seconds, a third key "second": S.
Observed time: {"hour": 9, "minute": 41}
